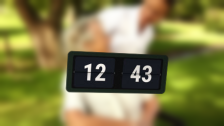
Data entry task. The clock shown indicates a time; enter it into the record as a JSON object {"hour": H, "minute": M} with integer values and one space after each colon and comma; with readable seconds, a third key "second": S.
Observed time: {"hour": 12, "minute": 43}
